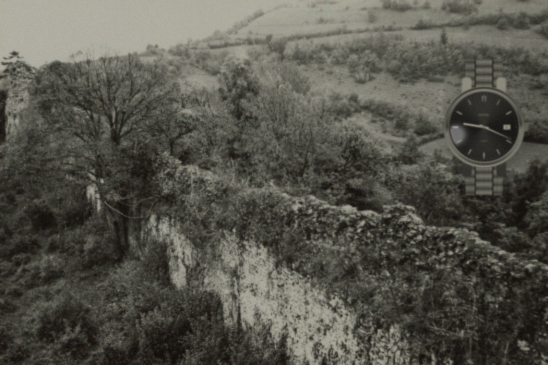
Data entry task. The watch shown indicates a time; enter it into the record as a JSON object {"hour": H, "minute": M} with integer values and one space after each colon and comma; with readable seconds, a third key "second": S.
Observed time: {"hour": 9, "minute": 19}
